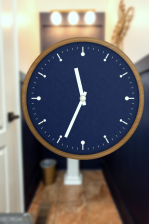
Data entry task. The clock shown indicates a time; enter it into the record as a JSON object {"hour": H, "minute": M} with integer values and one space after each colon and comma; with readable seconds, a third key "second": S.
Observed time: {"hour": 11, "minute": 34}
